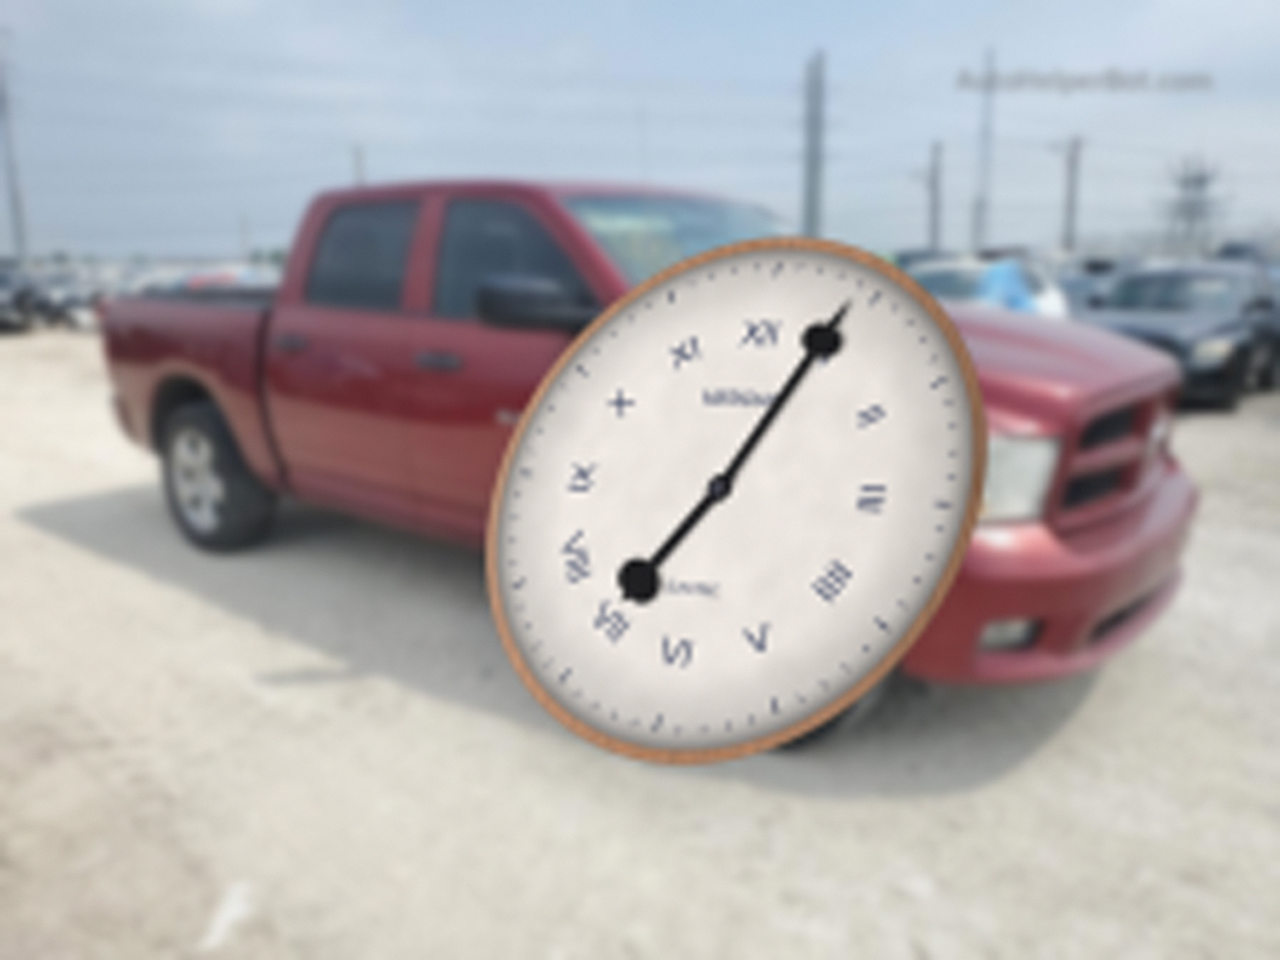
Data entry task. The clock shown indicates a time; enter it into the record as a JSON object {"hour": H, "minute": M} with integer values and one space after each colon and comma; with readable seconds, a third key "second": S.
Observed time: {"hour": 7, "minute": 4}
